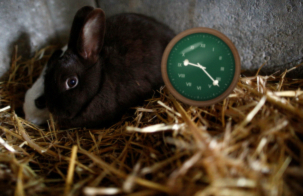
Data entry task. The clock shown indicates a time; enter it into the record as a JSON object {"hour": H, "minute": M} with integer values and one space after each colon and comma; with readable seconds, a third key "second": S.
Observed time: {"hour": 9, "minute": 22}
